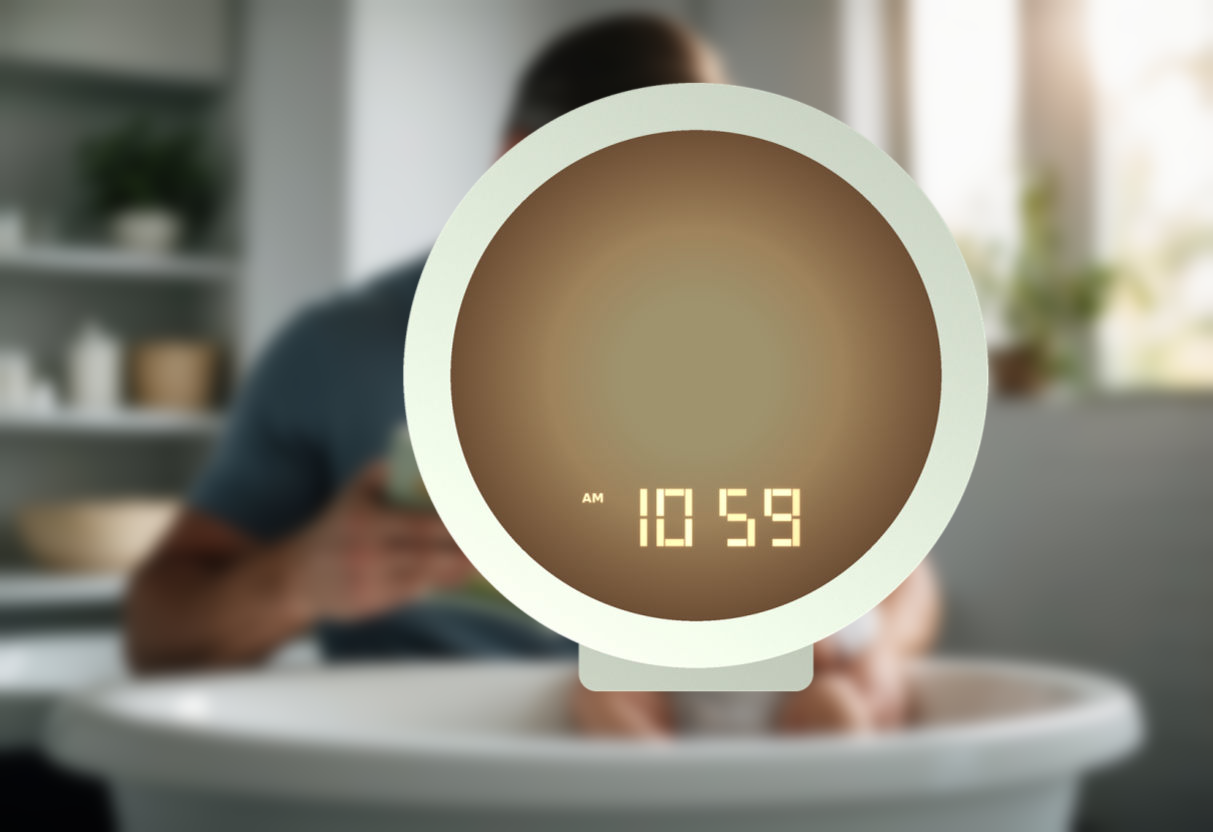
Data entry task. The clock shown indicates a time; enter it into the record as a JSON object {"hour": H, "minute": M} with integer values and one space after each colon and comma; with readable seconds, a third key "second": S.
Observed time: {"hour": 10, "minute": 59}
